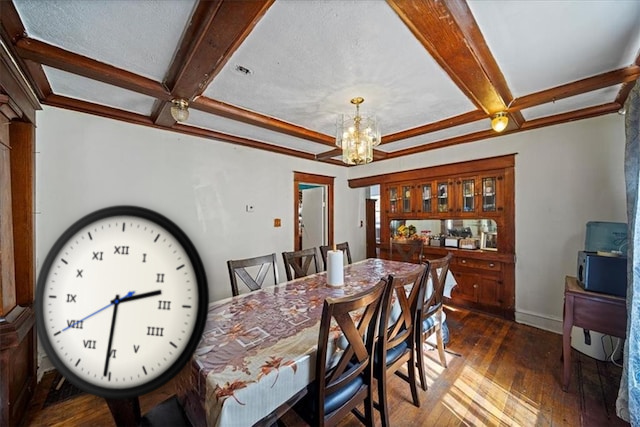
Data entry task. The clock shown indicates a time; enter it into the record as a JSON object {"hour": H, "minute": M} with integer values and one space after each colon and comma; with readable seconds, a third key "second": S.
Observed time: {"hour": 2, "minute": 30, "second": 40}
